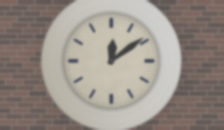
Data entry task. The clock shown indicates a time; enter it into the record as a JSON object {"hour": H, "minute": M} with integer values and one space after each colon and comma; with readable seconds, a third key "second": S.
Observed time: {"hour": 12, "minute": 9}
